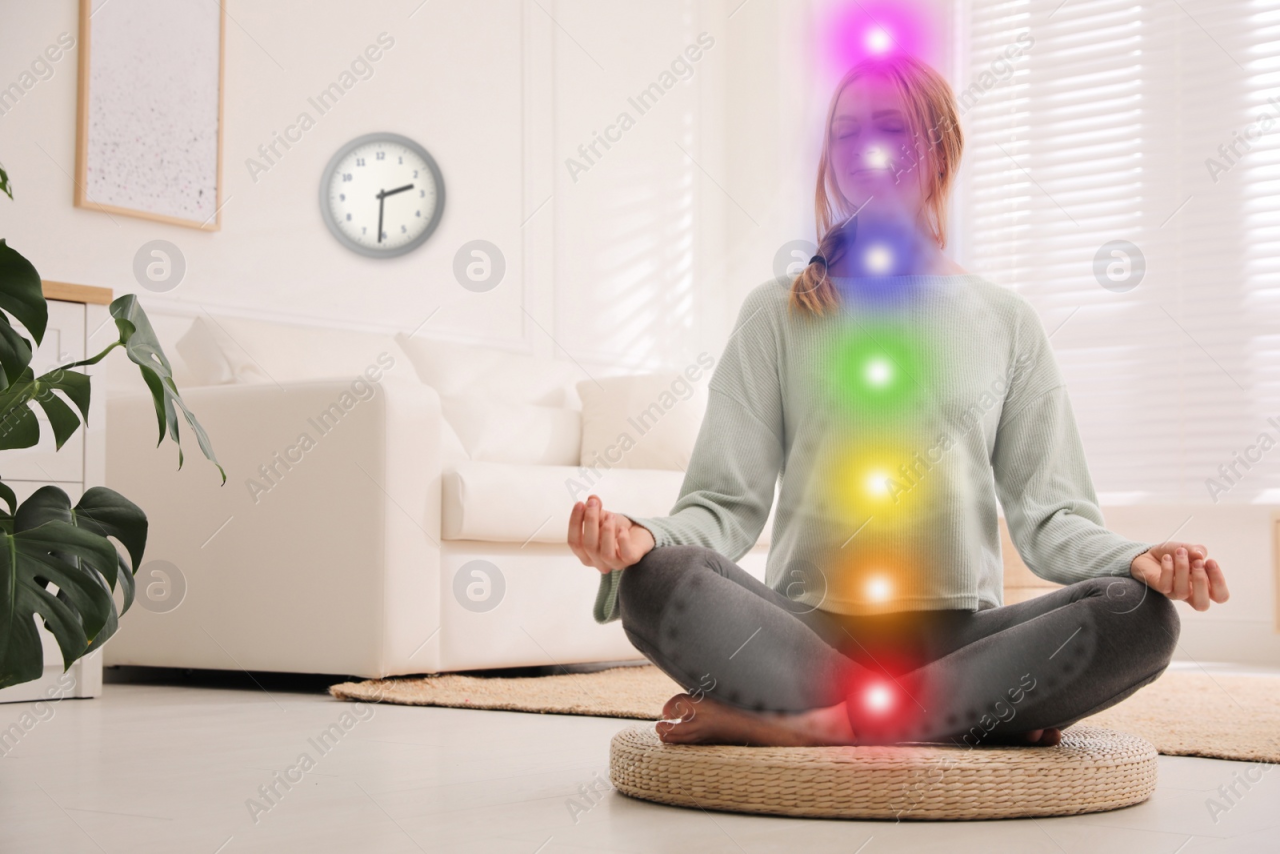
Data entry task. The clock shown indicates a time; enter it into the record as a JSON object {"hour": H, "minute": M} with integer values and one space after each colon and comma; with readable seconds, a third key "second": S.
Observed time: {"hour": 2, "minute": 31}
